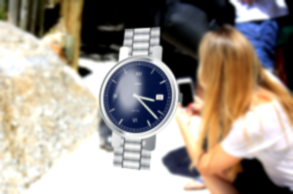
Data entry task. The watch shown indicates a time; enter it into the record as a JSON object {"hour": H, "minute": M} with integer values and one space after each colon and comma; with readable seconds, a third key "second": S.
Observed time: {"hour": 3, "minute": 22}
